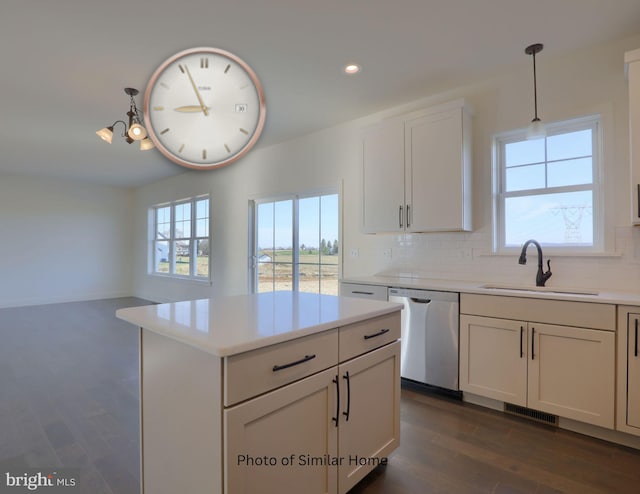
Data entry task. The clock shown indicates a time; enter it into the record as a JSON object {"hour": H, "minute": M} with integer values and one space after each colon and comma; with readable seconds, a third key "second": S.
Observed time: {"hour": 8, "minute": 56}
